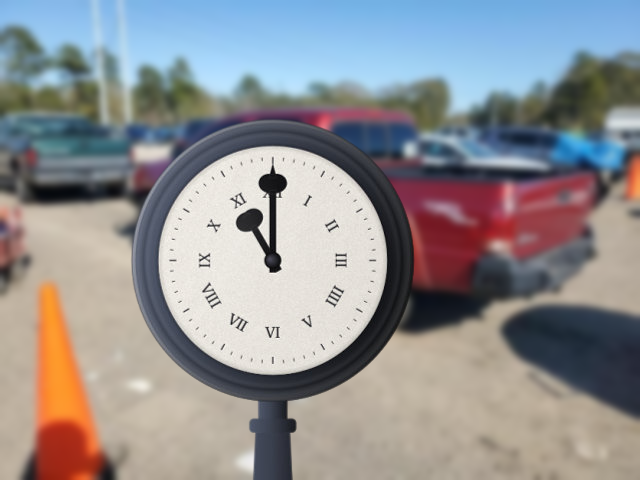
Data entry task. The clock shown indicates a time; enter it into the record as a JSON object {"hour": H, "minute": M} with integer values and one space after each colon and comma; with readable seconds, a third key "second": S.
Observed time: {"hour": 11, "minute": 0}
